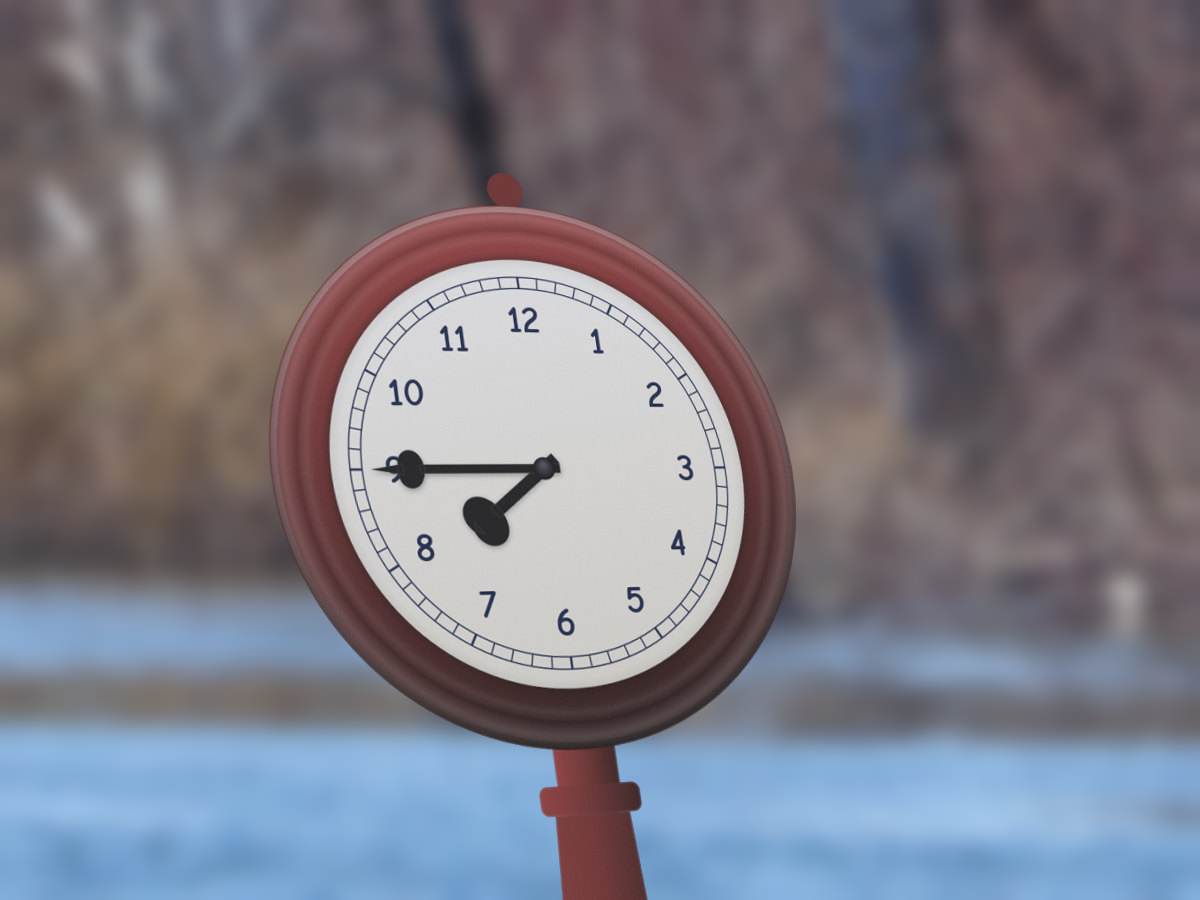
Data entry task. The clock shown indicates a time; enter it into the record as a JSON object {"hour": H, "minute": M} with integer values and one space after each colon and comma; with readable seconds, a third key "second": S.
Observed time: {"hour": 7, "minute": 45}
